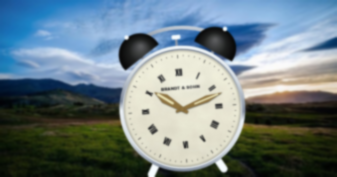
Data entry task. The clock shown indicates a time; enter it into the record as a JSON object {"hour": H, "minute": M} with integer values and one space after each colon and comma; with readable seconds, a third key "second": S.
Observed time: {"hour": 10, "minute": 12}
